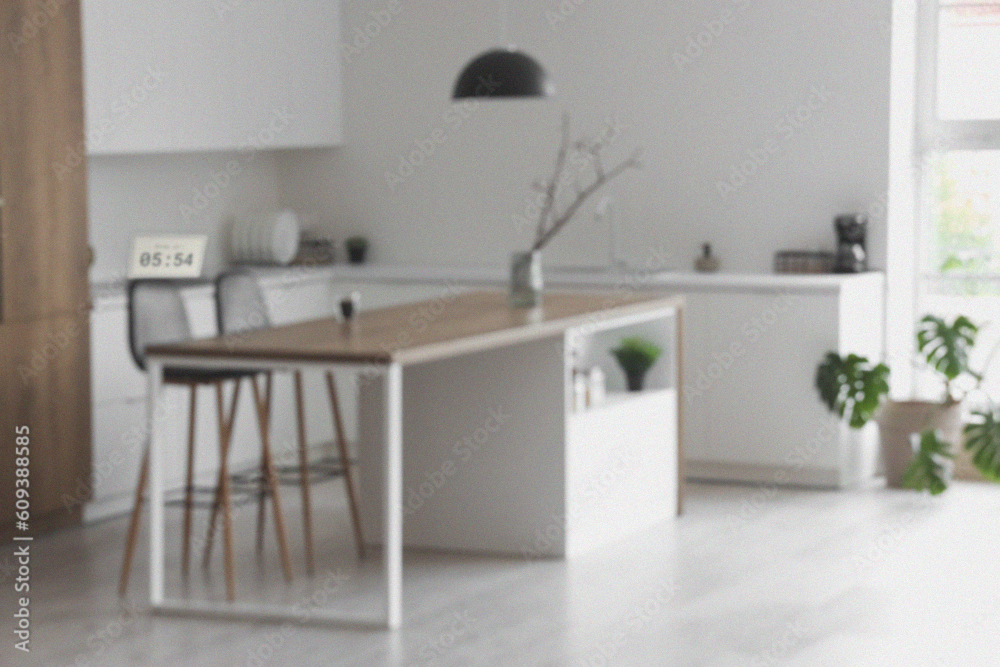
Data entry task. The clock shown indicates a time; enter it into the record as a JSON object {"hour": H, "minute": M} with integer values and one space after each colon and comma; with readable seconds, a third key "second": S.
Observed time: {"hour": 5, "minute": 54}
